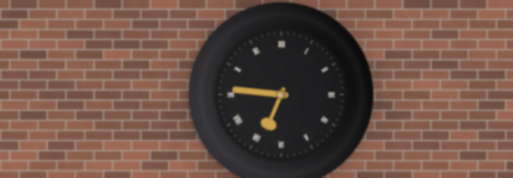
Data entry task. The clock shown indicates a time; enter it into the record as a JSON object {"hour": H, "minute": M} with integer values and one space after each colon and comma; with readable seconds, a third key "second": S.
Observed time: {"hour": 6, "minute": 46}
